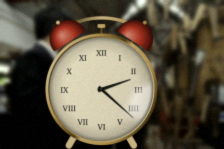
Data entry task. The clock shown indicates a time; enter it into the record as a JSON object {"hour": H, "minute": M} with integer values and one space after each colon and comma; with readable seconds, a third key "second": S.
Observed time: {"hour": 2, "minute": 22}
